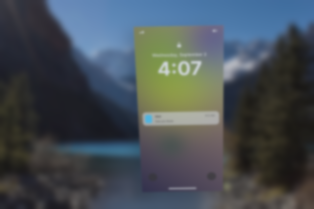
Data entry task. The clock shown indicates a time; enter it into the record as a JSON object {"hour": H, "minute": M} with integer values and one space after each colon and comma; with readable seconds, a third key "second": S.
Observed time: {"hour": 4, "minute": 7}
